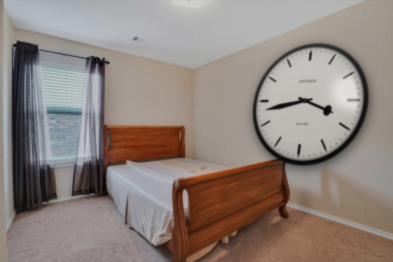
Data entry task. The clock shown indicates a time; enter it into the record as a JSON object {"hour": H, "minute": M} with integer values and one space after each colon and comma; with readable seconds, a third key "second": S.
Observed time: {"hour": 3, "minute": 43}
